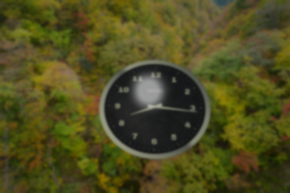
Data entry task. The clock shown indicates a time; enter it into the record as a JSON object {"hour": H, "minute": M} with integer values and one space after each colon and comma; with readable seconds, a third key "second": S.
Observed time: {"hour": 8, "minute": 16}
